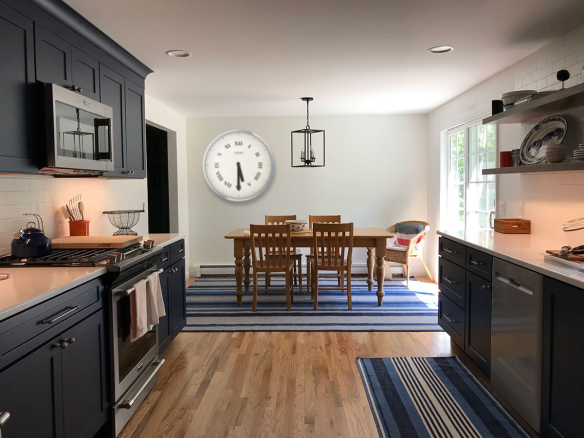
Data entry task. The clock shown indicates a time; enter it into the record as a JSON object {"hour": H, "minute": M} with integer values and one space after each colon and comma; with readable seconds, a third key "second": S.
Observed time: {"hour": 5, "minute": 30}
